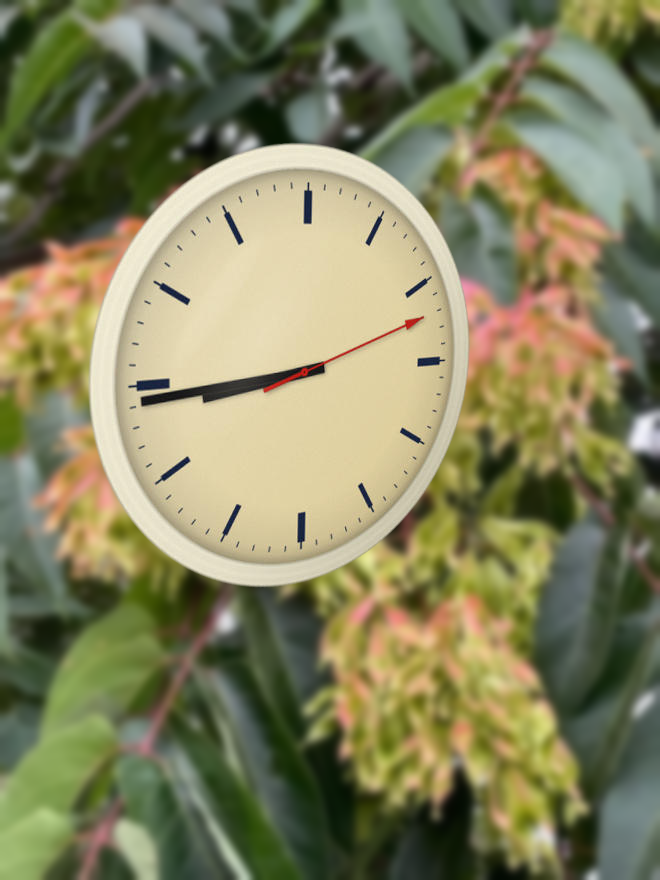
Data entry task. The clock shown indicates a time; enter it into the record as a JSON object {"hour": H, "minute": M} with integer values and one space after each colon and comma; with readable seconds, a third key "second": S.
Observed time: {"hour": 8, "minute": 44, "second": 12}
